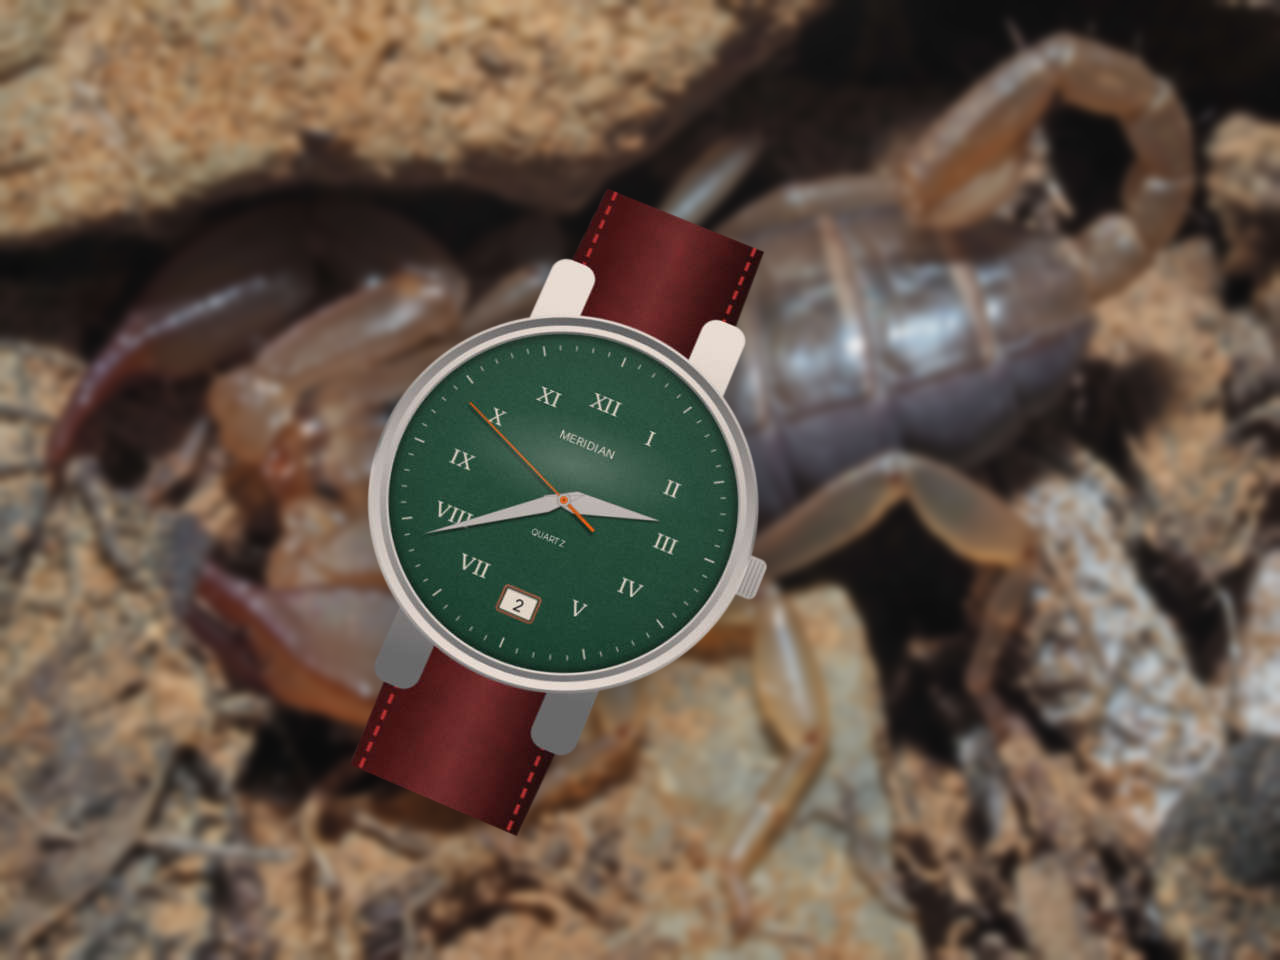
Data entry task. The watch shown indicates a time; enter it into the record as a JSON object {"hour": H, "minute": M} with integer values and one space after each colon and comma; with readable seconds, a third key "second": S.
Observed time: {"hour": 2, "minute": 38, "second": 49}
